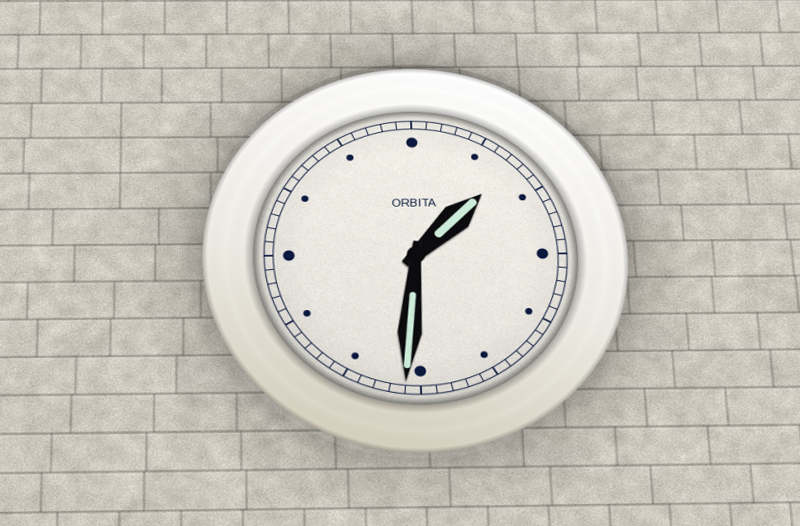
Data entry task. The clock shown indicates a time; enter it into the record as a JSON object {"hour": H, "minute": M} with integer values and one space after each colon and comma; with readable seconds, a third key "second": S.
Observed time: {"hour": 1, "minute": 31}
